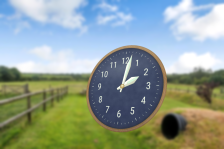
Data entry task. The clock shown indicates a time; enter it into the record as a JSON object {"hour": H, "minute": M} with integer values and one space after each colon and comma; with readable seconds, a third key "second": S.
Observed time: {"hour": 2, "minute": 2}
